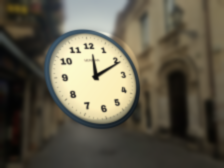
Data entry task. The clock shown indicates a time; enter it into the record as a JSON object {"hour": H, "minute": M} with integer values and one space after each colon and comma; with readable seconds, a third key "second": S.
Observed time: {"hour": 12, "minute": 11}
